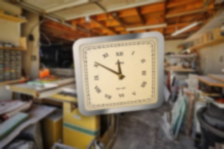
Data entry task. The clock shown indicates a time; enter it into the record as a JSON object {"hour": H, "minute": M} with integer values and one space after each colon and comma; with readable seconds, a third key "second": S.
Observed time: {"hour": 11, "minute": 51}
